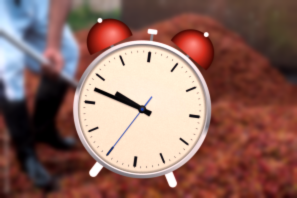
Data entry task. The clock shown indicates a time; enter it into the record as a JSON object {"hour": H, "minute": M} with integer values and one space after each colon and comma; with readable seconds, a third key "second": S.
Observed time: {"hour": 9, "minute": 47, "second": 35}
